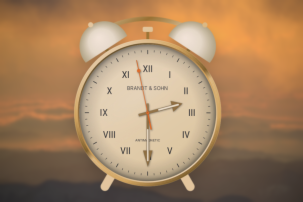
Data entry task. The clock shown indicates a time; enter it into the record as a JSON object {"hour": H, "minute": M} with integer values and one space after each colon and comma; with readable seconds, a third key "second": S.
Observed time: {"hour": 2, "minute": 29, "second": 58}
